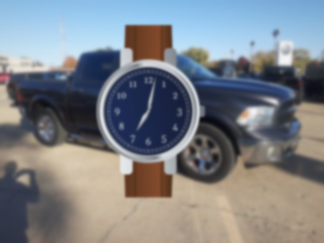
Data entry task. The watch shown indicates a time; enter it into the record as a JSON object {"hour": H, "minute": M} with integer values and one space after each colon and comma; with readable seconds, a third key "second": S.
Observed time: {"hour": 7, "minute": 2}
